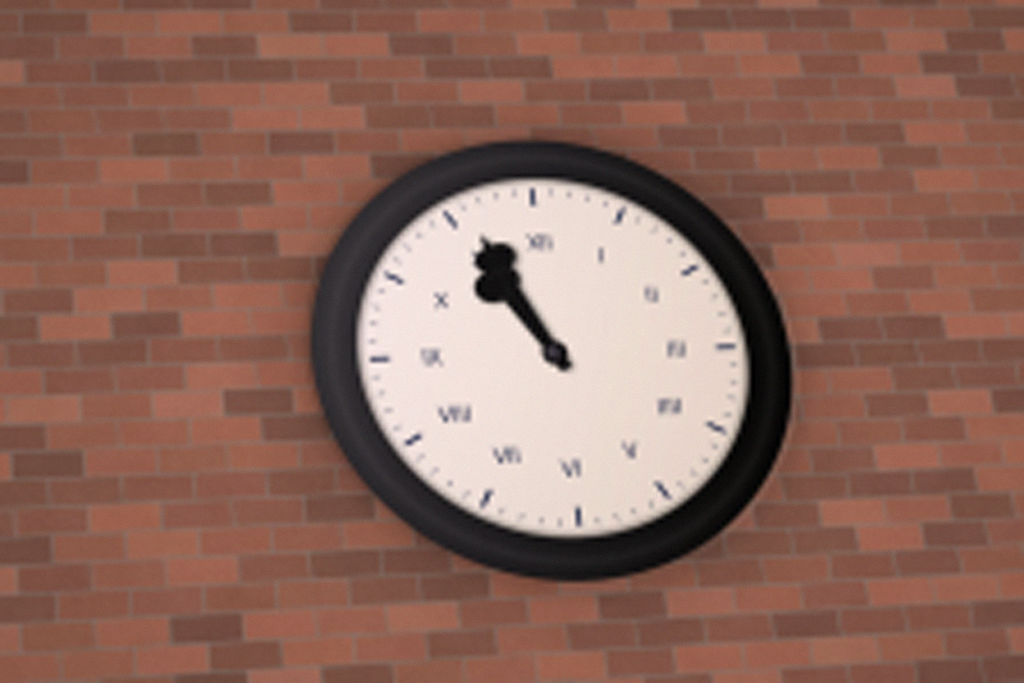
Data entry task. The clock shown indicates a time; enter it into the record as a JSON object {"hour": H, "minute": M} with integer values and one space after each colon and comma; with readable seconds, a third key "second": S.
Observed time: {"hour": 10, "minute": 56}
